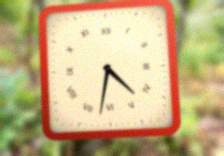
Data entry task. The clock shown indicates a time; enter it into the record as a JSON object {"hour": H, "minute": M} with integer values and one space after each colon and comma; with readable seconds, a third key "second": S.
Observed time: {"hour": 4, "minute": 32}
